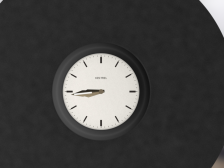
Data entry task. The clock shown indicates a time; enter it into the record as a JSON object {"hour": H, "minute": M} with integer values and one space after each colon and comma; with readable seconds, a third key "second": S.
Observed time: {"hour": 8, "minute": 44}
